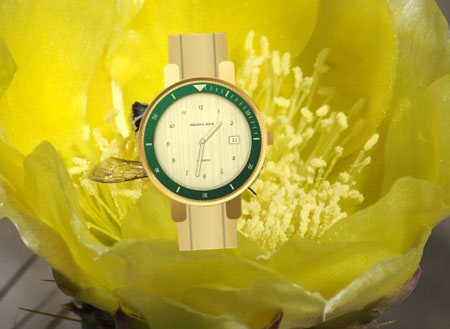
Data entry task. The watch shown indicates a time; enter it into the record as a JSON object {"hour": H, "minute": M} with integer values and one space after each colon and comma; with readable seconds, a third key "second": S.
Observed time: {"hour": 1, "minute": 32}
